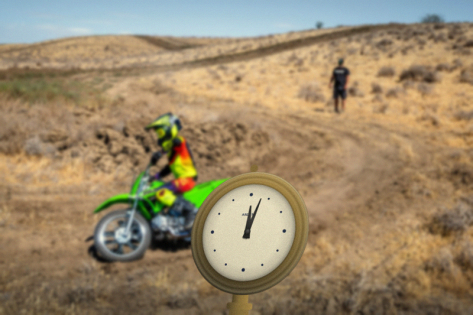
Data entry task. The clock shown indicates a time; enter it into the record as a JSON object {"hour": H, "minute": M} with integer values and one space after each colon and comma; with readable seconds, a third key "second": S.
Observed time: {"hour": 12, "minute": 3}
